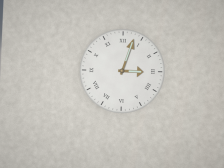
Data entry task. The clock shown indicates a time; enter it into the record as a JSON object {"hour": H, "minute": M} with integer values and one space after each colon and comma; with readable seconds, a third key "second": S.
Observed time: {"hour": 3, "minute": 3}
